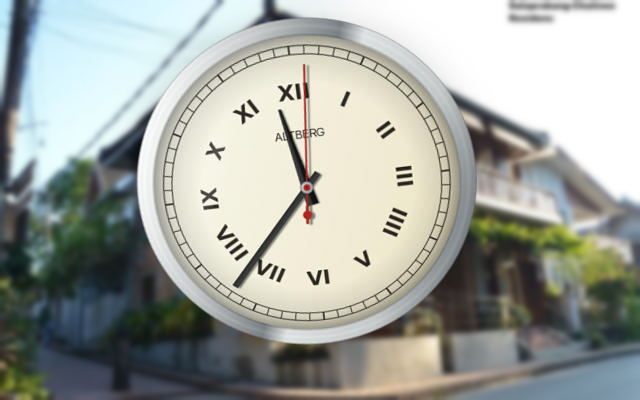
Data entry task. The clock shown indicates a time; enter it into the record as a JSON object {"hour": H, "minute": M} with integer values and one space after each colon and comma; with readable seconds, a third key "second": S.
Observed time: {"hour": 11, "minute": 37, "second": 1}
